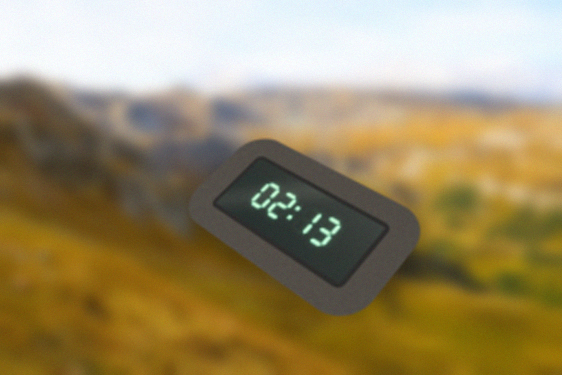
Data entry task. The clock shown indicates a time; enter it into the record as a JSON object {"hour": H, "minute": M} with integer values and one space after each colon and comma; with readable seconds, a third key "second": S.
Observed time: {"hour": 2, "minute": 13}
